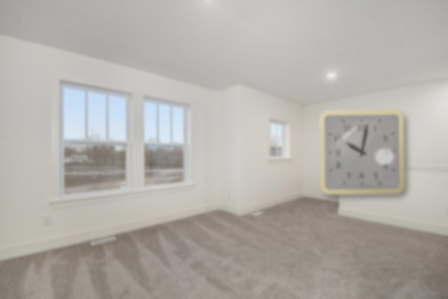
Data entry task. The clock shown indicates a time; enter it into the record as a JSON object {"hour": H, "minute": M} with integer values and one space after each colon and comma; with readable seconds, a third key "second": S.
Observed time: {"hour": 10, "minute": 2}
